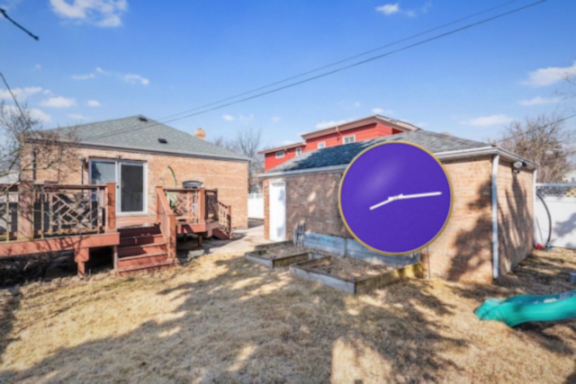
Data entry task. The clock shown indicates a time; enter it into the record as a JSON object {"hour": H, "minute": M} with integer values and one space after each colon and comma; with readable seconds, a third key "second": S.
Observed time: {"hour": 8, "minute": 14}
